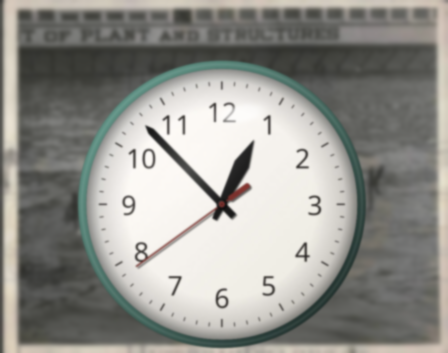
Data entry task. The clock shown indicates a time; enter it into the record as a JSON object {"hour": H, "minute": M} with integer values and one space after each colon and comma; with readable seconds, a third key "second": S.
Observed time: {"hour": 12, "minute": 52, "second": 39}
